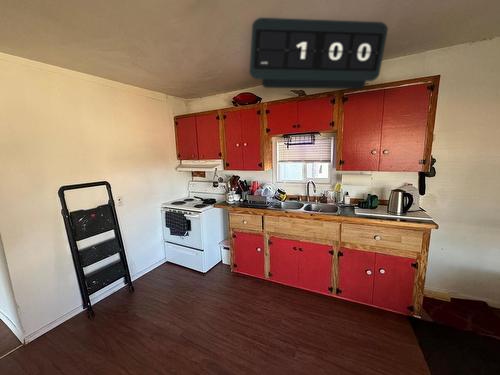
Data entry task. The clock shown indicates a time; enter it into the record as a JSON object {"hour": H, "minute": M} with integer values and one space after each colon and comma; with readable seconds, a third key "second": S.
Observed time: {"hour": 1, "minute": 0}
